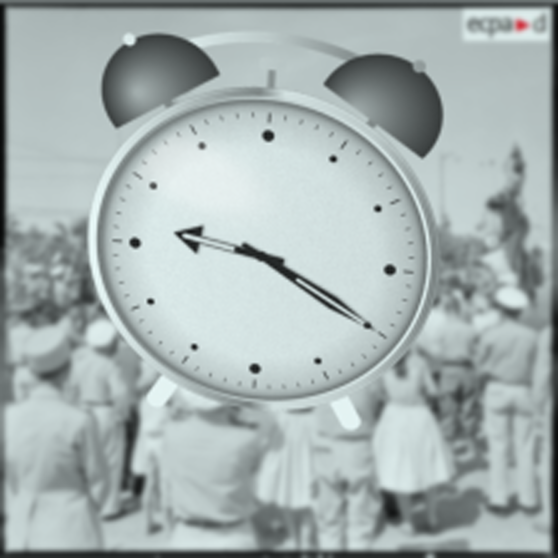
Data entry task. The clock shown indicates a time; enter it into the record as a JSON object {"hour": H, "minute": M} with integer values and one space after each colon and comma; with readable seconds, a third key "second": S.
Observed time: {"hour": 9, "minute": 20}
